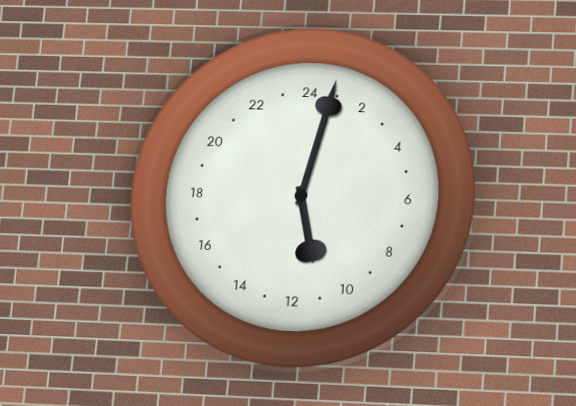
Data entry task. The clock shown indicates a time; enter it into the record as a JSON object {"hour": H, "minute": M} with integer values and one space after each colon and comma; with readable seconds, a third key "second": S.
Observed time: {"hour": 11, "minute": 2}
